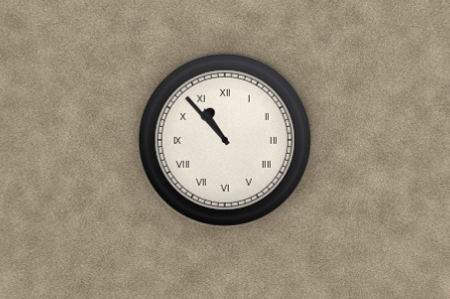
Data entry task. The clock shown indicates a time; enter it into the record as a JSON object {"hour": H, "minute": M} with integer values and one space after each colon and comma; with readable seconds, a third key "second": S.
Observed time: {"hour": 10, "minute": 53}
